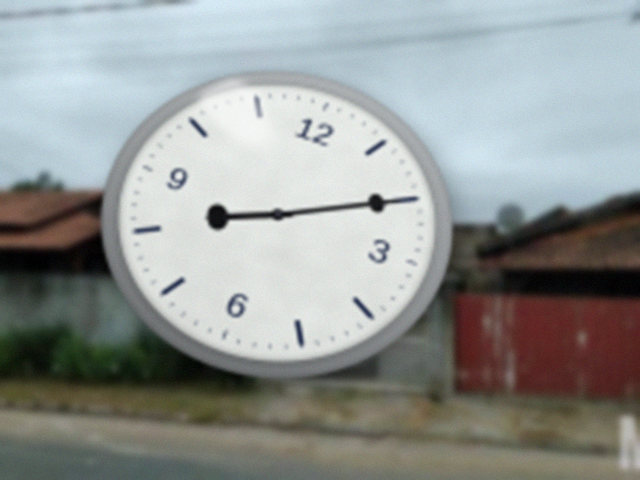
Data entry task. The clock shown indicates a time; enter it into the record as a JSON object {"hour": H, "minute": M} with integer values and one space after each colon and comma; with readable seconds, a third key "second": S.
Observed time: {"hour": 8, "minute": 10}
